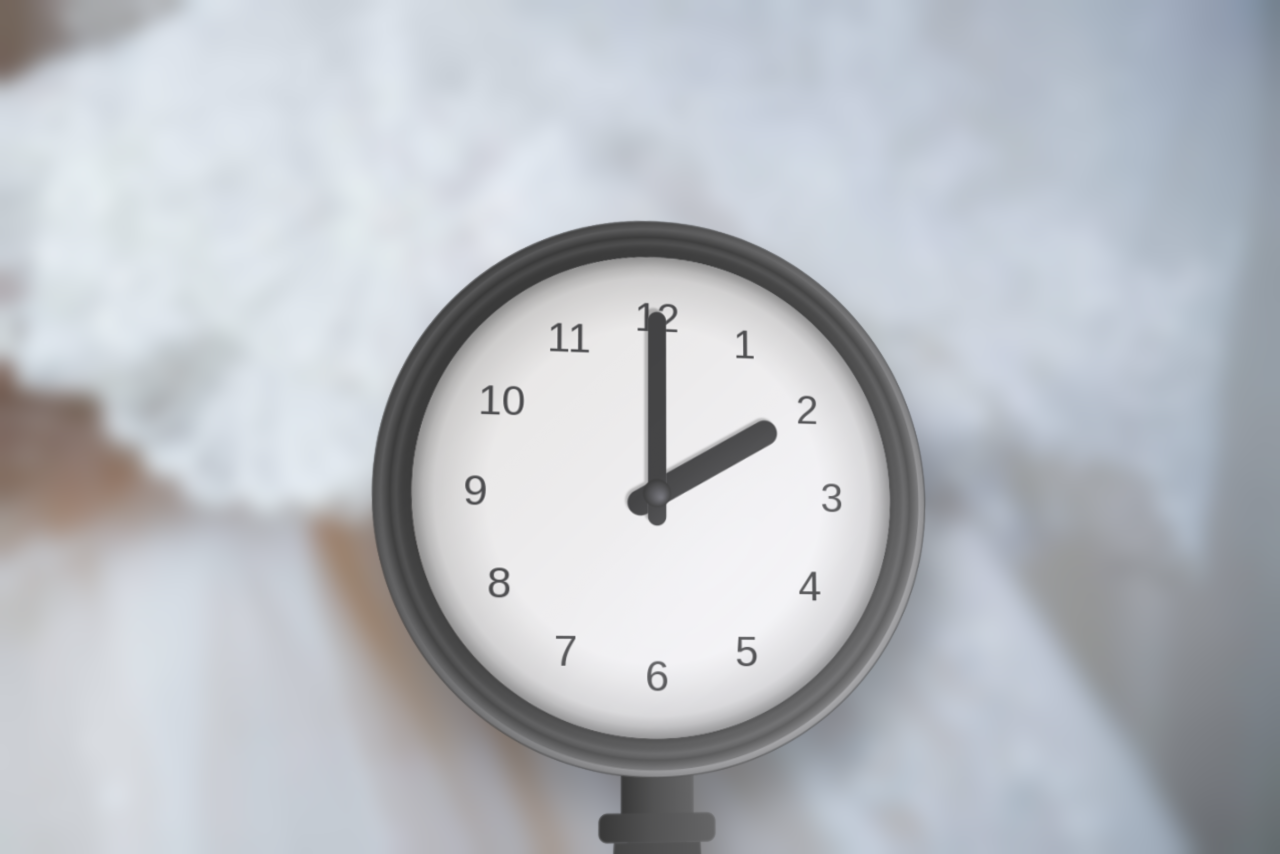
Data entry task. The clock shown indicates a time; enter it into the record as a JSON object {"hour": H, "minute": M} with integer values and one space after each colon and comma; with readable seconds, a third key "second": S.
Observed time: {"hour": 2, "minute": 0}
